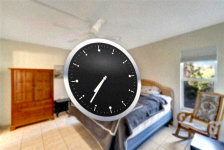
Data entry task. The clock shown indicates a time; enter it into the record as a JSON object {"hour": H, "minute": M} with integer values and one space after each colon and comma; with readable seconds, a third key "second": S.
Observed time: {"hour": 7, "minute": 37}
